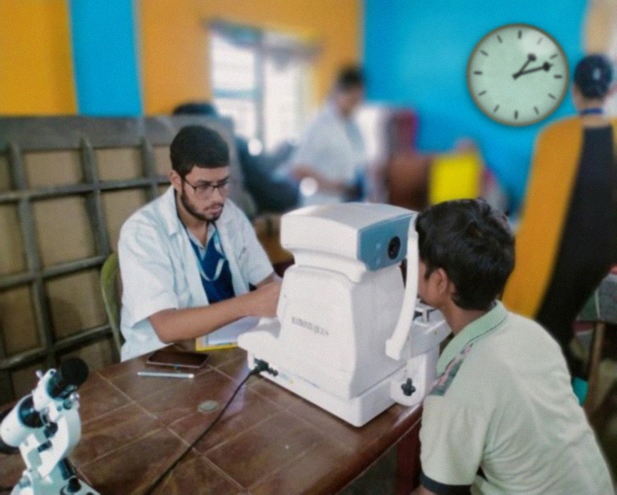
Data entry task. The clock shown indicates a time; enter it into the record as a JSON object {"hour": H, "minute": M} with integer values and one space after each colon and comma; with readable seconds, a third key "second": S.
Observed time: {"hour": 1, "minute": 12}
